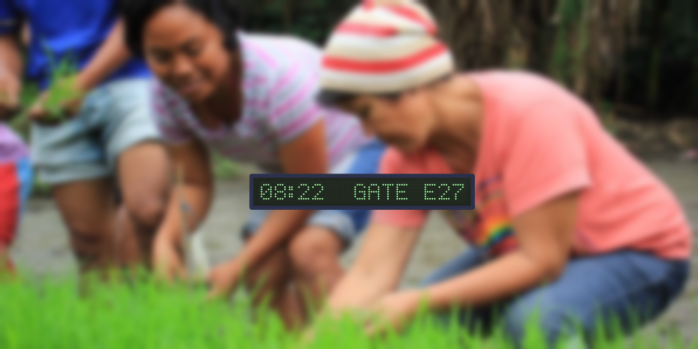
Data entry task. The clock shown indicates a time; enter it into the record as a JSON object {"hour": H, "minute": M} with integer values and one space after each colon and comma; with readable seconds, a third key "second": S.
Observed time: {"hour": 8, "minute": 22}
